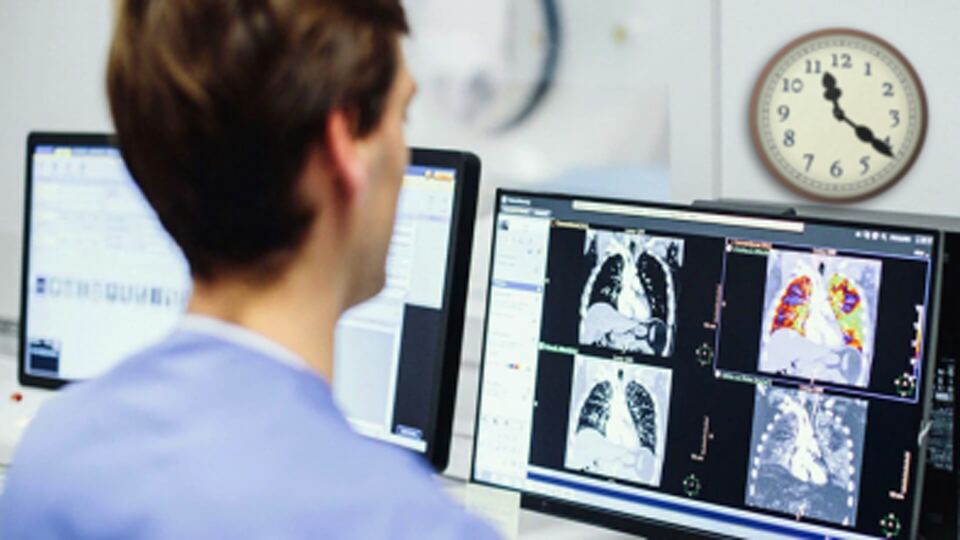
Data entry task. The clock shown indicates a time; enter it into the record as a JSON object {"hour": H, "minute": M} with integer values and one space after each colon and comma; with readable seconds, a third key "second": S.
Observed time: {"hour": 11, "minute": 21}
